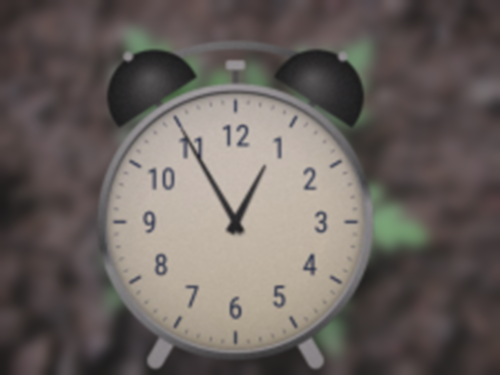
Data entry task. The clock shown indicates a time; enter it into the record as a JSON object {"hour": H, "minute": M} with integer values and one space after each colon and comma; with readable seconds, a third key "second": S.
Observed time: {"hour": 12, "minute": 55}
